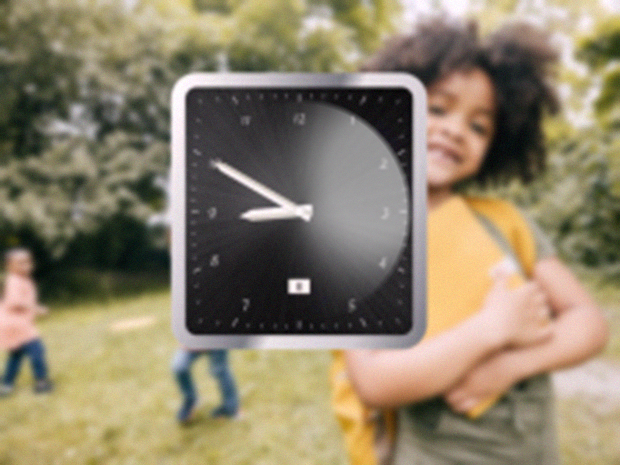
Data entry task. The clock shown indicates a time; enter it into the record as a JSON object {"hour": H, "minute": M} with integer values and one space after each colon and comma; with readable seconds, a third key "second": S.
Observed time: {"hour": 8, "minute": 50}
